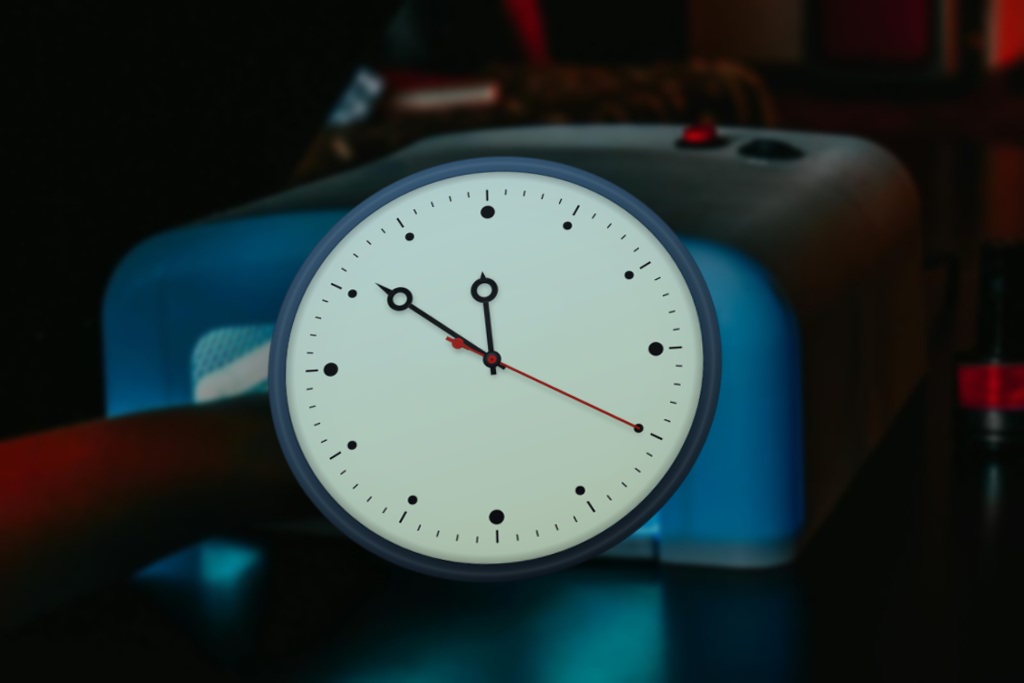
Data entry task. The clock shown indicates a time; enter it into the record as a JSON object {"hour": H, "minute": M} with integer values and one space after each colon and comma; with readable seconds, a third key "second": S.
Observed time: {"hour": 11, "minute": 51, "second": 20}
